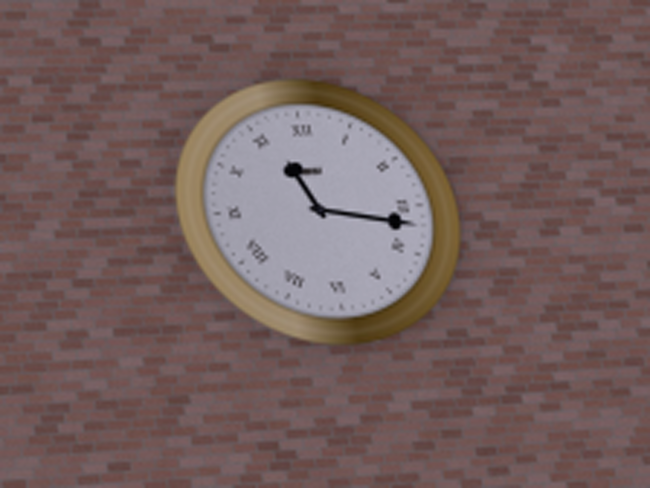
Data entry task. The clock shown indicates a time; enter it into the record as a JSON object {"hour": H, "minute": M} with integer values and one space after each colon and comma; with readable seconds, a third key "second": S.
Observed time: {"hour": 11, "minute": 17}
